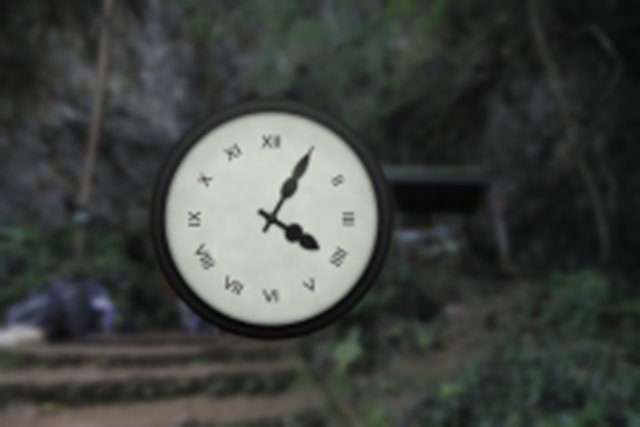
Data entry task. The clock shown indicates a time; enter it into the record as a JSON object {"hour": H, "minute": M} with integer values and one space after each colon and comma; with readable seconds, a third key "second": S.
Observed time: {"hour": 4, "minute": 5}
